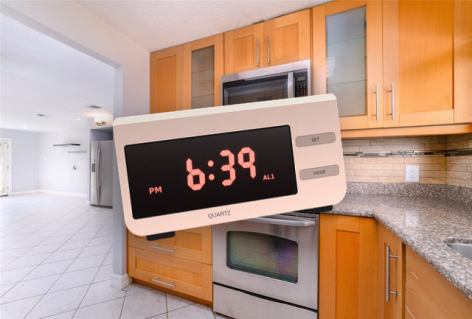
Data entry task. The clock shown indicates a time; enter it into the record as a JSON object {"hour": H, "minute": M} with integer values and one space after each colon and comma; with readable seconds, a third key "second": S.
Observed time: {"hour": 6, "minute": 39}
